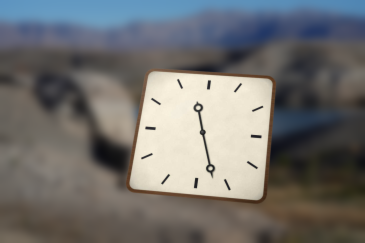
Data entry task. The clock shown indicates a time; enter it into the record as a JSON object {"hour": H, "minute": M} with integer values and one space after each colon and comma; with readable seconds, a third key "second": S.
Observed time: {"hour": 11, "minute": 27}
